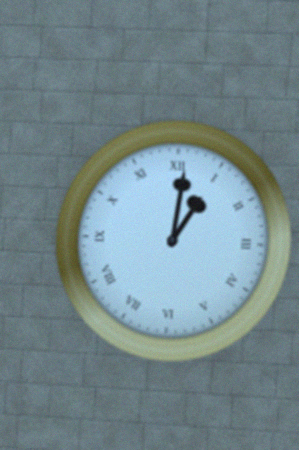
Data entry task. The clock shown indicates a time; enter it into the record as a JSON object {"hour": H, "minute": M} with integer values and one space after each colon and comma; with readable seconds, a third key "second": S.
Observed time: {"hour": 1, "minute": 1}
